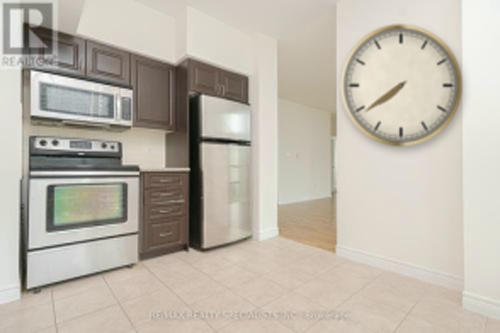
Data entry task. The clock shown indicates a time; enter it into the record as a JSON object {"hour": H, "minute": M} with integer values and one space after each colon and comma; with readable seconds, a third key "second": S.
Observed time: {"hour": 7, "minute": 39}
